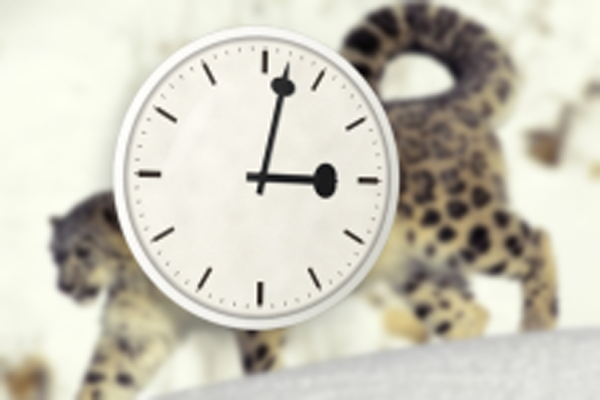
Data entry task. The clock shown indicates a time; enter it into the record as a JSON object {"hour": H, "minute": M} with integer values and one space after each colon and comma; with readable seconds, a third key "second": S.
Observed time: {"hour": 3, "minute": 2}
